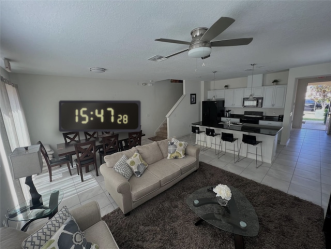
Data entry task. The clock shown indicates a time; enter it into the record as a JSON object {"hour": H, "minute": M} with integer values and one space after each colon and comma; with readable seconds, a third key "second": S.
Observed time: {"hour": 15, "minute": 47, "second": 28}
